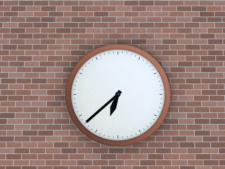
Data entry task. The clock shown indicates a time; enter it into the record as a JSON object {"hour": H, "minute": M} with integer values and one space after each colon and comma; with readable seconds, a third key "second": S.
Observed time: {"hour": 6, "minute": 38}
